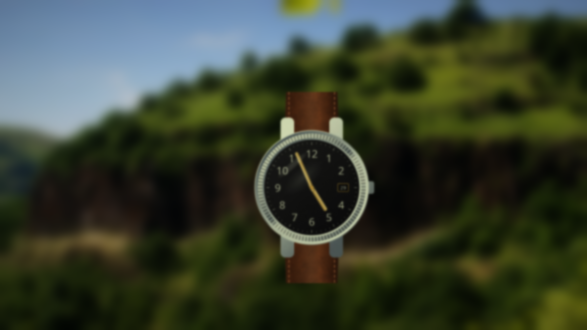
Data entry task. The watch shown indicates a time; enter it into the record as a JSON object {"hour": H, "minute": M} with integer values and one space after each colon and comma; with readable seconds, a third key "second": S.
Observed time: {"hour": 4, "minute": 56}
